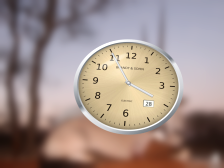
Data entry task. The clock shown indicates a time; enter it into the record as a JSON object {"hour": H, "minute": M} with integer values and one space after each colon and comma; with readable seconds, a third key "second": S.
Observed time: {"hour": 3, "minute": 55}
